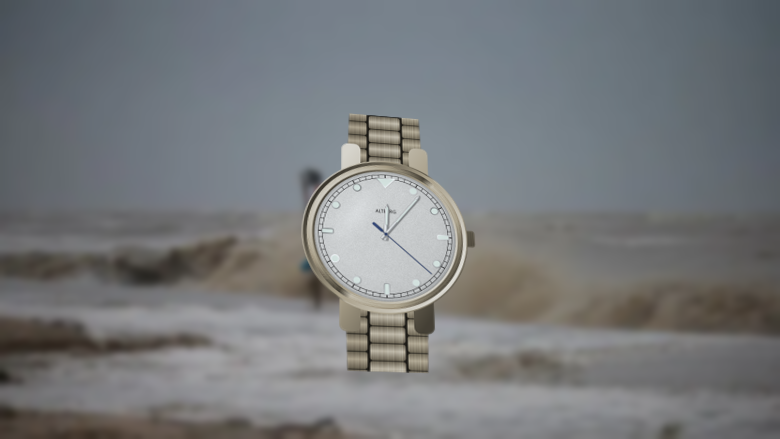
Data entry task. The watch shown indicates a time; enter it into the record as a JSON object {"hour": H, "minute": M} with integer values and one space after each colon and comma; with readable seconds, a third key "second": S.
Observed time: {"hour": 12, "minute": 6, "second": 22}
